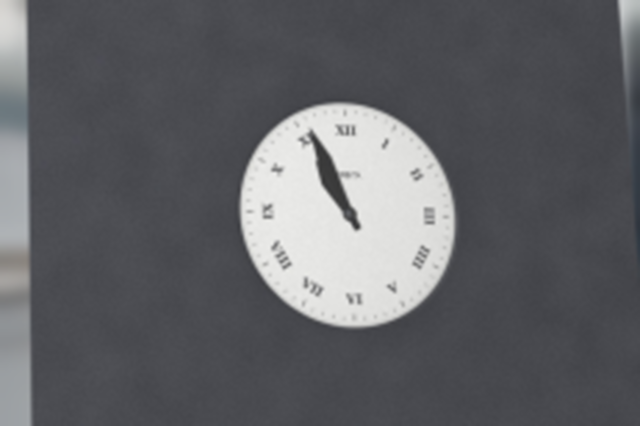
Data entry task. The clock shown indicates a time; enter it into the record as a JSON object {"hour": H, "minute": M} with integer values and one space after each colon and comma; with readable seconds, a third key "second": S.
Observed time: {"hour": 10, "minute": 56}
